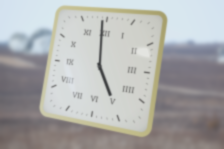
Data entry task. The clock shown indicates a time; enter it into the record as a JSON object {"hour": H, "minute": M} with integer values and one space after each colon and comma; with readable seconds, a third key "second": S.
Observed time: {"hour": 4, "minute": 59}
